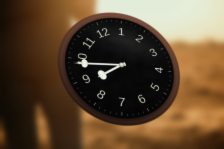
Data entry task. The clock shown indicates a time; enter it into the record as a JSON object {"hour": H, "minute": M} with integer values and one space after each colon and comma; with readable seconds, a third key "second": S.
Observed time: {"hour": 8, "minute": 49}
